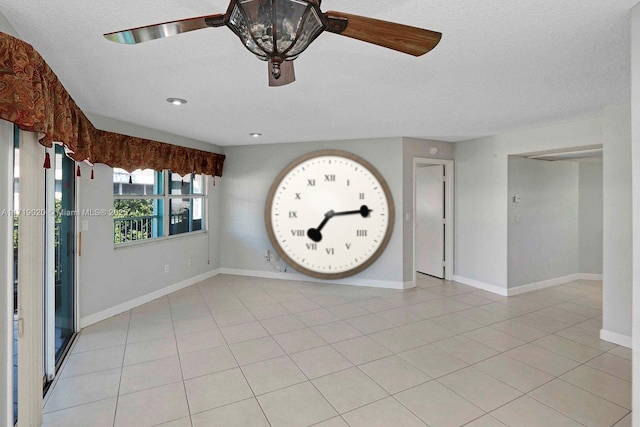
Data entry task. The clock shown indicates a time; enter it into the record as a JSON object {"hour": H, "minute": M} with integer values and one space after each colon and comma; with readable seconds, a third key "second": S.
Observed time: {"hour": 7, "minute": 14}
